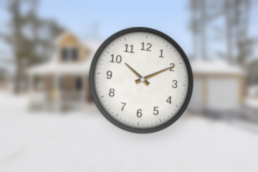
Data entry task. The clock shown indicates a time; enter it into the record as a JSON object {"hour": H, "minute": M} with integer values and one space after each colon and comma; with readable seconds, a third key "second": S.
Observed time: {"hour": 10, "minute": 10}
